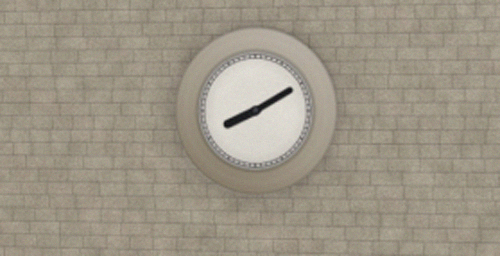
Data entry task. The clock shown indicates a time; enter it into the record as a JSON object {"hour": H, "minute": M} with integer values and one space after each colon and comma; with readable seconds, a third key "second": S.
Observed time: {"hour": 8, "minute": 10}
